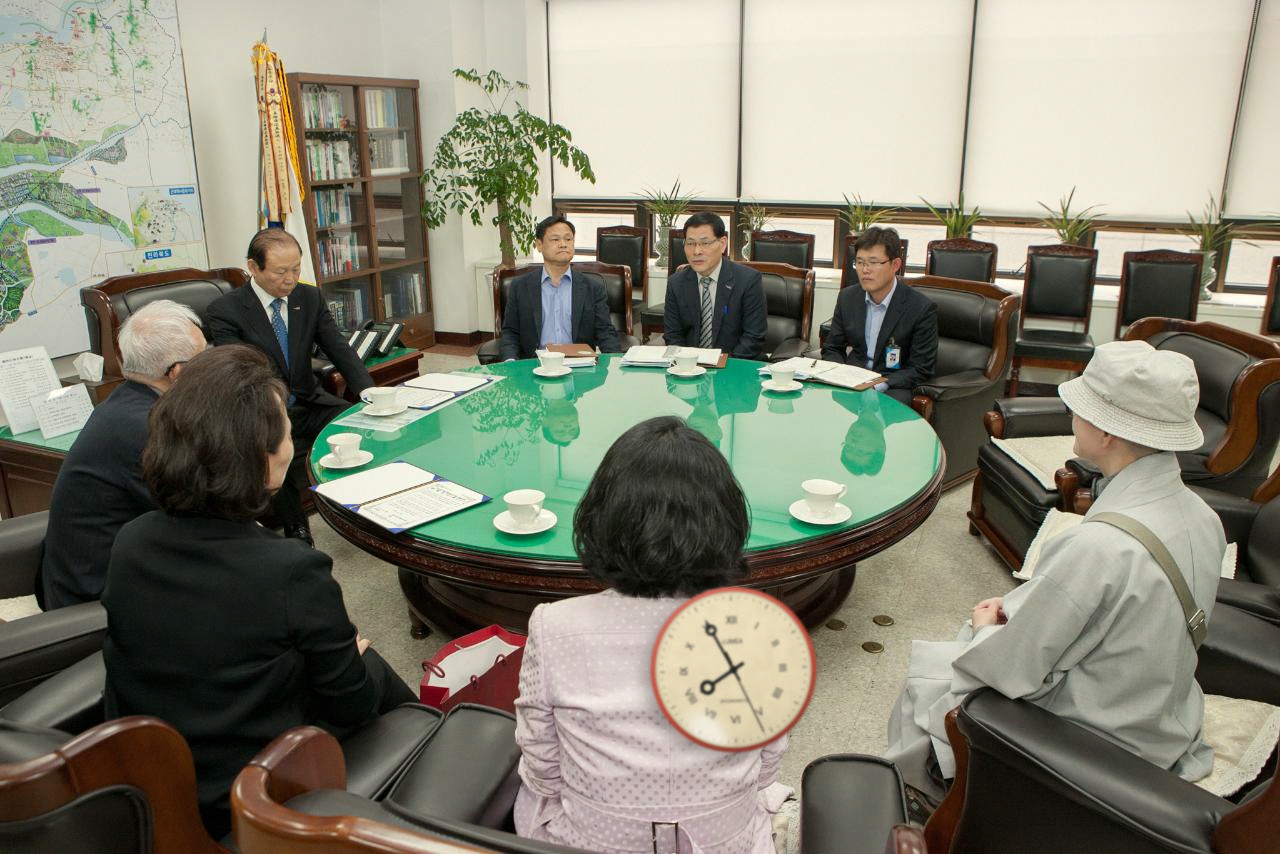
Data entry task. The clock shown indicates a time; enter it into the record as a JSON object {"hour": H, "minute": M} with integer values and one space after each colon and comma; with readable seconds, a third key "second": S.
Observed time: {"hour": 7, "minute": 55, "second": 26}
